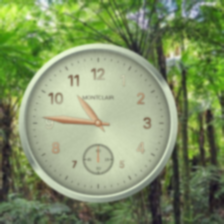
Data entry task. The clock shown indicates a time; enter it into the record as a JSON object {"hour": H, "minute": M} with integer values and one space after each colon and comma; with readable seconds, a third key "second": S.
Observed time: {"hour": 10, "minute": 46}
